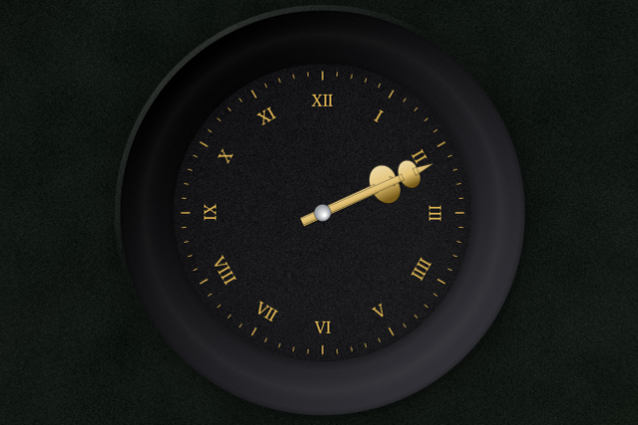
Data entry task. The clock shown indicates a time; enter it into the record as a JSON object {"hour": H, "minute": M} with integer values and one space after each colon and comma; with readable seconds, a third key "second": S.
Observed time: {"hour": 2, "minute": 11}
